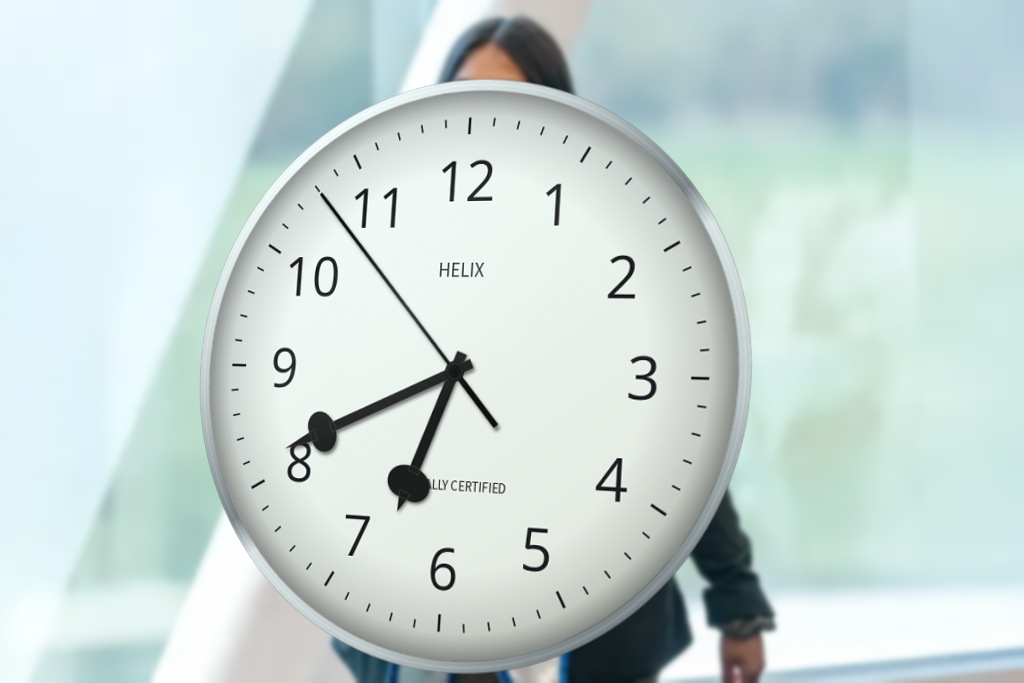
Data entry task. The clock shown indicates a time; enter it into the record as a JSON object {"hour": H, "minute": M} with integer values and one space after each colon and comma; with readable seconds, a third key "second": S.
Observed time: {"hour": 6, "minute": 40, "second": 53}
